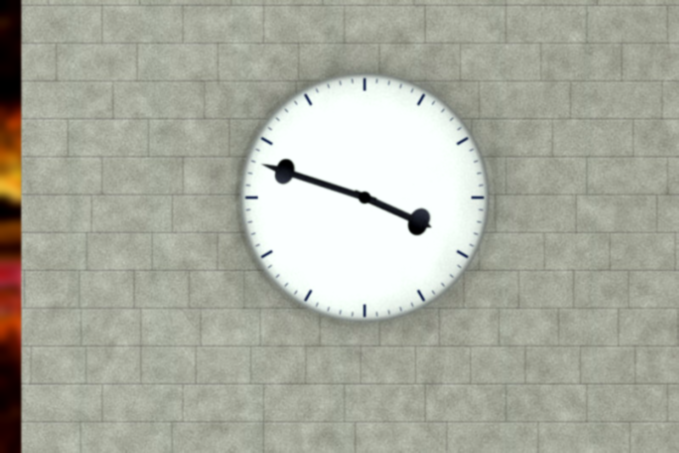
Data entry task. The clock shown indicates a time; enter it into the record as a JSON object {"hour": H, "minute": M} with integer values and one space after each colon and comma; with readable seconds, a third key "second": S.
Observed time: {"hour": 3, "minute": 48}
